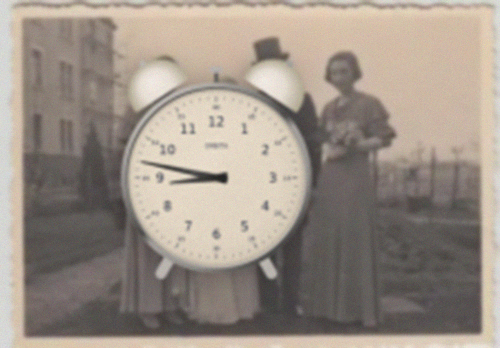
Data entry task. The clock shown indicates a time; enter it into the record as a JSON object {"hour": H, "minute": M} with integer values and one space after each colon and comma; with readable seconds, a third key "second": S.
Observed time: {"hour": 8, "minute": 47}
